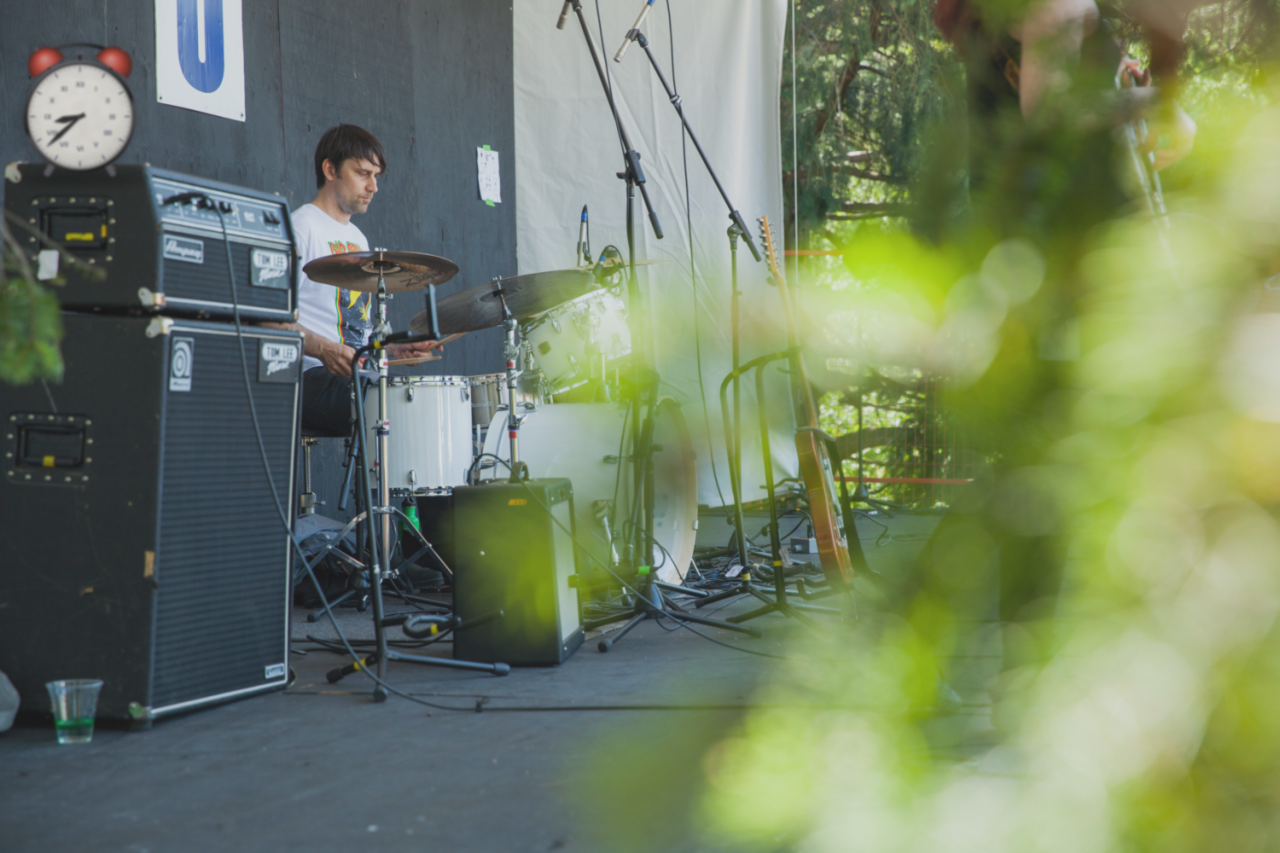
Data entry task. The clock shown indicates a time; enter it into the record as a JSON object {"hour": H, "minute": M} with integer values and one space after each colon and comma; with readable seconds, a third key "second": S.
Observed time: {"hour": 8, "minute": 38}
